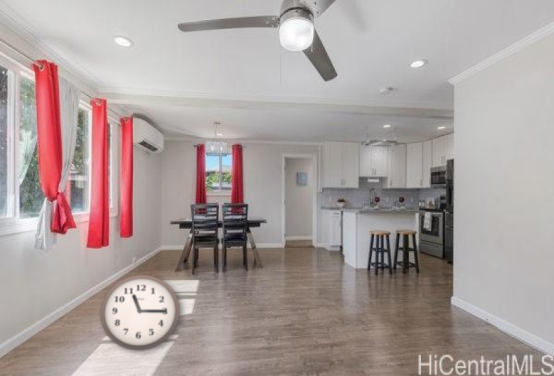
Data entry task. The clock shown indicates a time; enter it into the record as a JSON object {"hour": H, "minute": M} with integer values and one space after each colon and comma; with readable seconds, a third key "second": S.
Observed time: {"hour": 11, "minute": 15}
